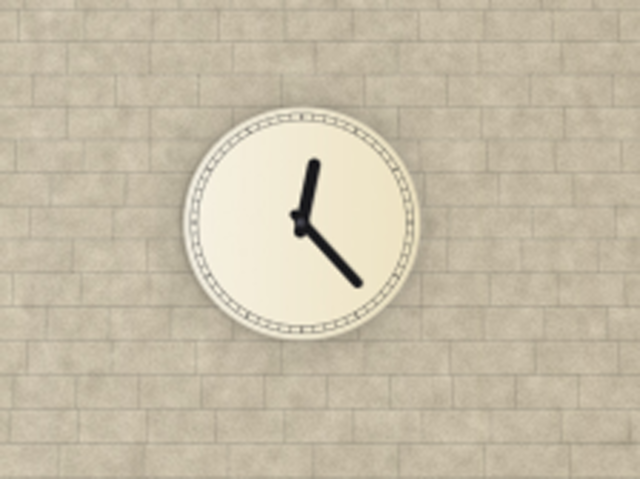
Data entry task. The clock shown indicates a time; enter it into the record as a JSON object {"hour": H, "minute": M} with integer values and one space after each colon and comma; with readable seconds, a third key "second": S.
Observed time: {"hour": 12, "minute": 23}
